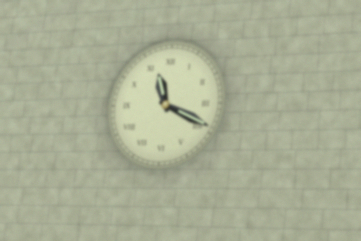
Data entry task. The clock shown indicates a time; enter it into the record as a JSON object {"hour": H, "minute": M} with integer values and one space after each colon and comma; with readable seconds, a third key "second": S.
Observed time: {"hour": 11, "minute": 19}
